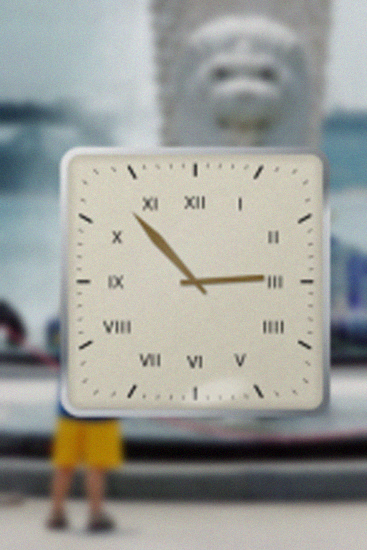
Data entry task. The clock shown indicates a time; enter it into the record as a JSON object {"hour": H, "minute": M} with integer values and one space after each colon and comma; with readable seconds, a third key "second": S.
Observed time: {"hour": 2, "minute": 53}
